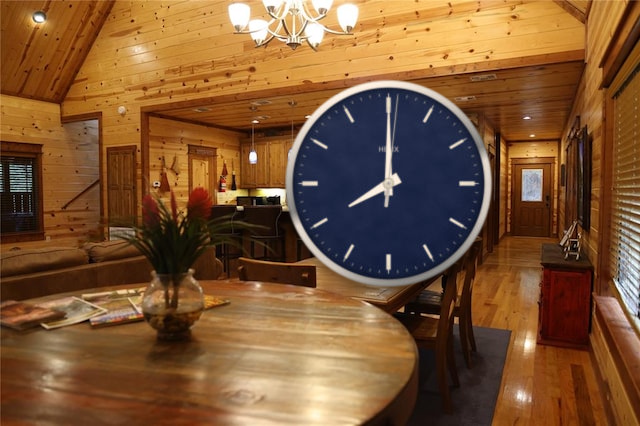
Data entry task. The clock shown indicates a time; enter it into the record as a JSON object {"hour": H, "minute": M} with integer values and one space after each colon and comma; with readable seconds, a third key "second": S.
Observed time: {"hour": 8, "minute": 0, "second": 1}
